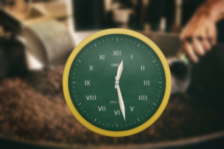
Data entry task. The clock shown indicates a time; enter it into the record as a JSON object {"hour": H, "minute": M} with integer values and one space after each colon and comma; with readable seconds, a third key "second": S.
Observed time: {"hour": 12, "minute": 28}
